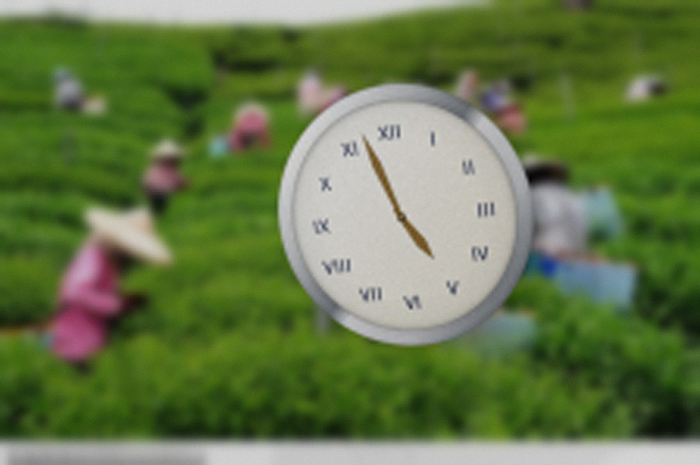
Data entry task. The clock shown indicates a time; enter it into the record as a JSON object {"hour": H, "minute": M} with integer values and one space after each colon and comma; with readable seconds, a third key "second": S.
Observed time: {"hour": 4, "minute": 57}
